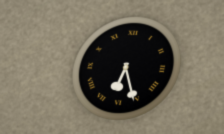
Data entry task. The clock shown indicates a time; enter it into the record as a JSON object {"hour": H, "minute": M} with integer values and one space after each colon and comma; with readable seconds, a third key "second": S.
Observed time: {"hour": 6, "minute": 26}
